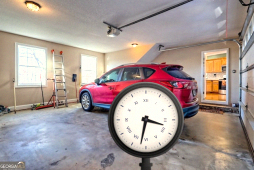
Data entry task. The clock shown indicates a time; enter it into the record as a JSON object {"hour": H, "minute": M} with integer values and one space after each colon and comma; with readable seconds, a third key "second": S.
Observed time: {"hour": 3, "minute": 32}
